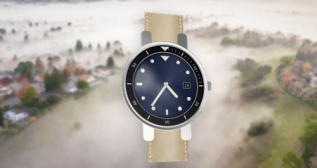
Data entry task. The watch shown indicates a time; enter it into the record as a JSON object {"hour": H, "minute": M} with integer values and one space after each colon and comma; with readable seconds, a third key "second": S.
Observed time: {"hour": 4, "minute": 36}
